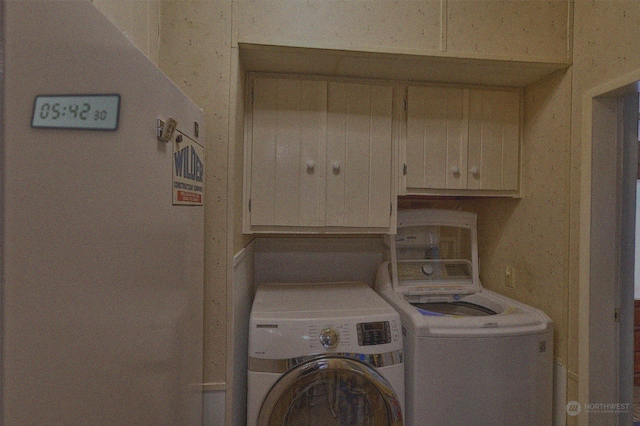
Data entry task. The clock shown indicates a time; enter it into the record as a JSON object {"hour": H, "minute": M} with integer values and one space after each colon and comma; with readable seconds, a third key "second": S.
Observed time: {"hour": 5, "minute": 42}
